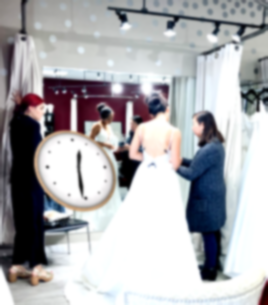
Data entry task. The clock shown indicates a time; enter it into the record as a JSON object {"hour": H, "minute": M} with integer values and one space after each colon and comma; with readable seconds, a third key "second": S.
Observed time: {"hour": 12, "minute": 31}
